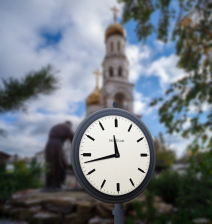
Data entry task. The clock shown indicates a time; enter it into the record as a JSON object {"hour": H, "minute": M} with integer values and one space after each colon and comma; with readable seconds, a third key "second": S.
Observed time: {"hour": 11, "minute": 43}
